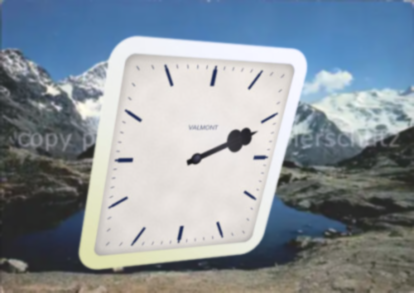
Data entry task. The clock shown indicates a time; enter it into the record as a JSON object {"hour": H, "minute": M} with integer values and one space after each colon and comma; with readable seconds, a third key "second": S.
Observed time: {"hour": 2, "minute": 11}
